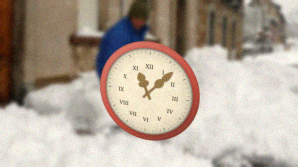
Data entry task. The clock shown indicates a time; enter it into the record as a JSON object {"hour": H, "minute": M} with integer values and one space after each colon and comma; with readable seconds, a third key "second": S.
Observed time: {"hour": 11, "minute": 7}
